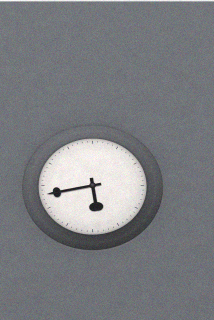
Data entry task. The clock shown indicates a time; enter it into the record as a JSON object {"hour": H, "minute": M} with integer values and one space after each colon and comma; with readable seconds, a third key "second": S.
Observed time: {"hour": 5, "minute": 43}
